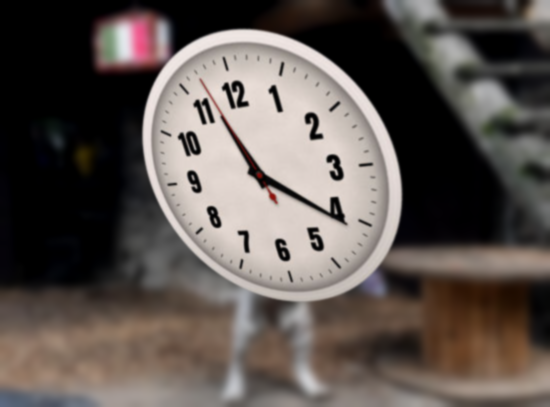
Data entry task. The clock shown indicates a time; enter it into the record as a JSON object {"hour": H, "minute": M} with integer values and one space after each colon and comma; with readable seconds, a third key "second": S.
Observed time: {"hour": 11, "minute": 20, "second": 57}
